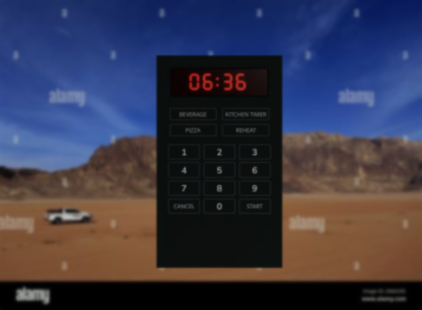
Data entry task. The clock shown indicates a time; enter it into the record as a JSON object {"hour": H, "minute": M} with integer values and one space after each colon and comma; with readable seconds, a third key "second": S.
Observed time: {"hour": 6, "minute": 36}
